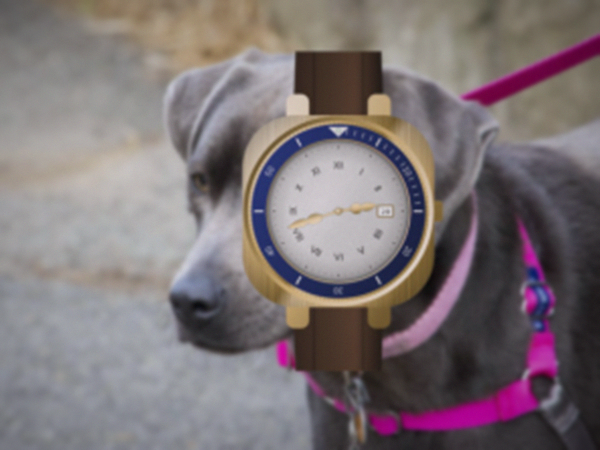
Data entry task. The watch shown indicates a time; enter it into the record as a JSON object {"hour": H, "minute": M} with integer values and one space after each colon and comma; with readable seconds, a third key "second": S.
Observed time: {"hour": 2, "minute": 42}
